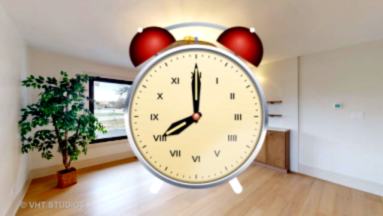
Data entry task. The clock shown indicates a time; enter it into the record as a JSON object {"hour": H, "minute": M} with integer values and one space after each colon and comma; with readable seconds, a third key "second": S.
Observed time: {"hour": 8, "minute": 0}
